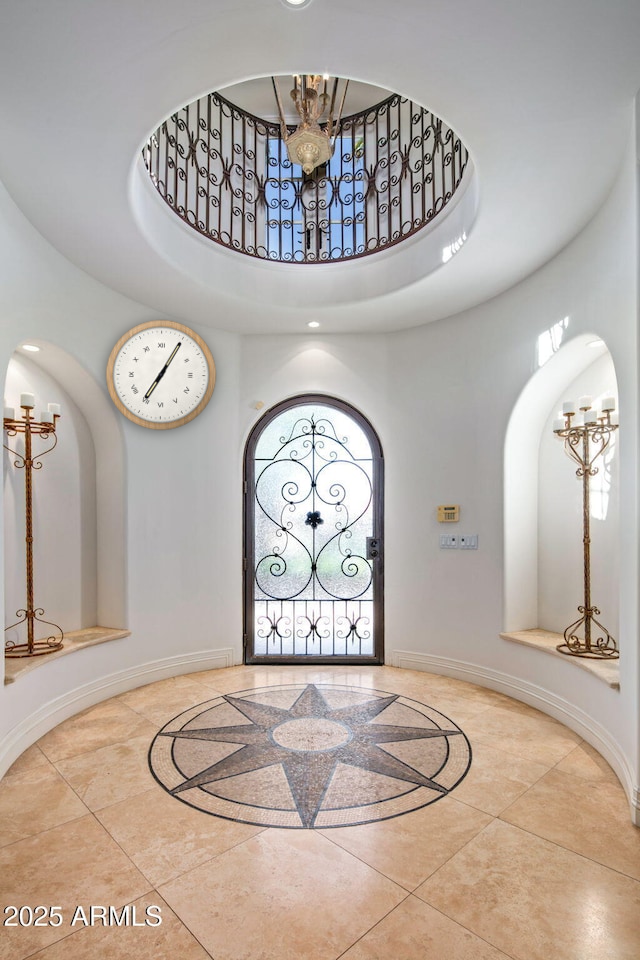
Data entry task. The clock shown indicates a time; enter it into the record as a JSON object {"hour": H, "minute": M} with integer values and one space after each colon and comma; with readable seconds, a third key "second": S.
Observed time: {"hour": 7, "minute": 5}
